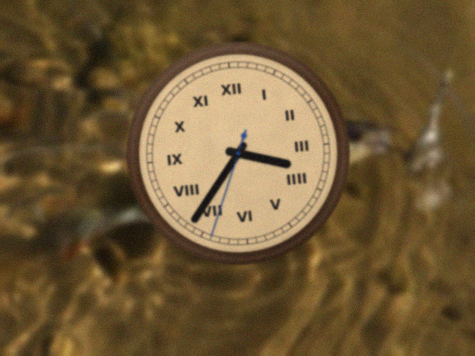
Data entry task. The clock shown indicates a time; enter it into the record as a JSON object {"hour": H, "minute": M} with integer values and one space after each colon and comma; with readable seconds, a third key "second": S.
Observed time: {"hour": 3, "minute": 36, "second": 34}
